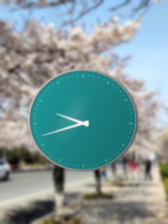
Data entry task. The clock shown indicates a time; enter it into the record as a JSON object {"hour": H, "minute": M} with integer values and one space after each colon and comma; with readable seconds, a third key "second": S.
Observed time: {"hour": 9, "minute": 42}
